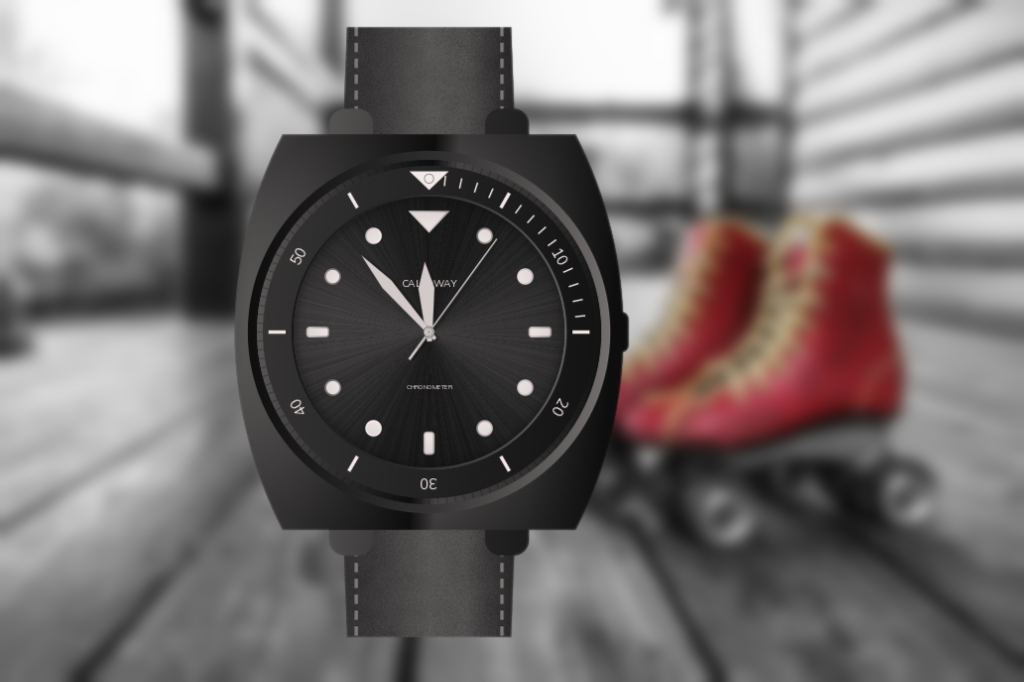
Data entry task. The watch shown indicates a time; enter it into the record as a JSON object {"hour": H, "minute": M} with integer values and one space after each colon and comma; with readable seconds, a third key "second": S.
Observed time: {"hour": 11, "minute": 53, "second": 6}
